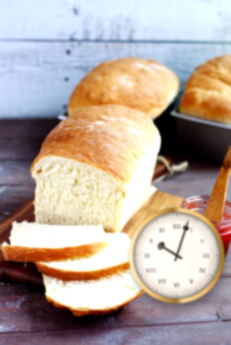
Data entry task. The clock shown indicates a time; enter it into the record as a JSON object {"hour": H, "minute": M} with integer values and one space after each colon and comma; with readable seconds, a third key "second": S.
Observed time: {"hour": 10, "minute": 3}
